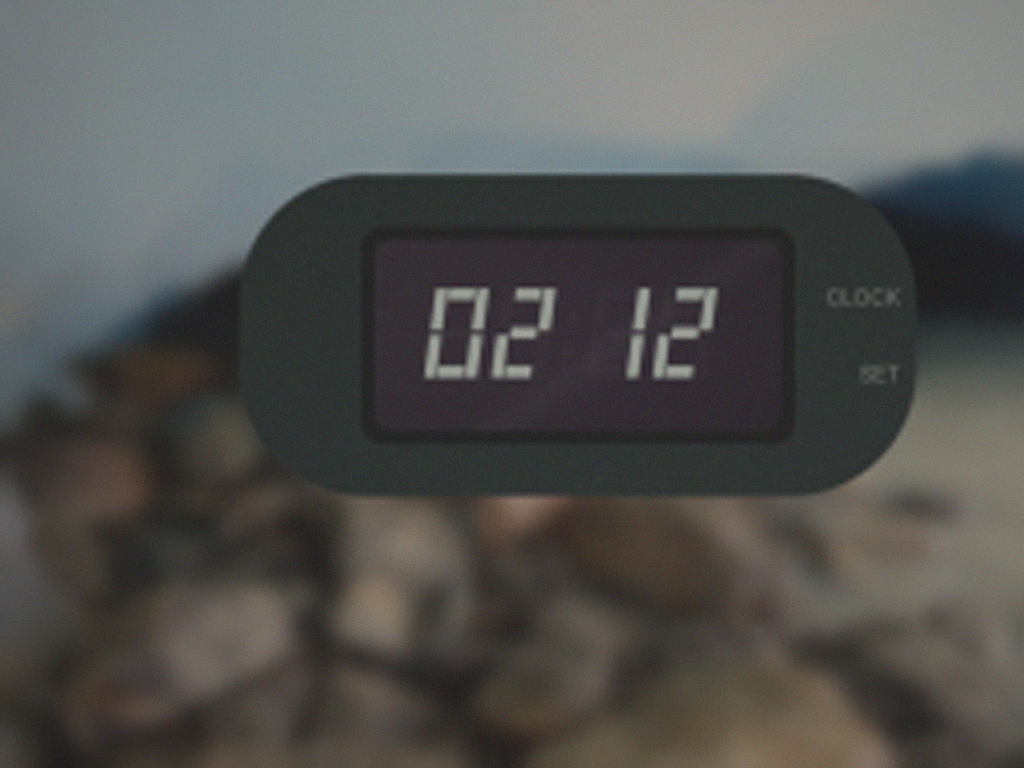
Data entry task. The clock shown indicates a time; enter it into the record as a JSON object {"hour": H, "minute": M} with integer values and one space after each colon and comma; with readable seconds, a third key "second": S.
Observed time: {"hour": 2, "minute": 12}
